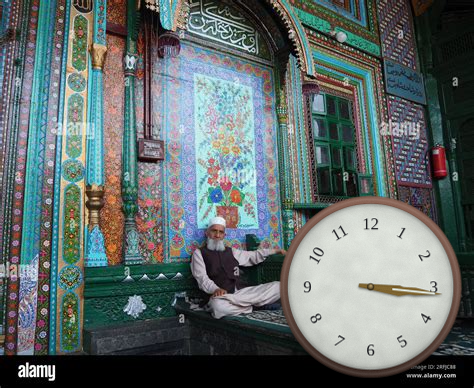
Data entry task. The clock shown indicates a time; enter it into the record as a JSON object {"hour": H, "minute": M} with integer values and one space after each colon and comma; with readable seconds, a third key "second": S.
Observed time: {"hour": 3, "minute": 16}
